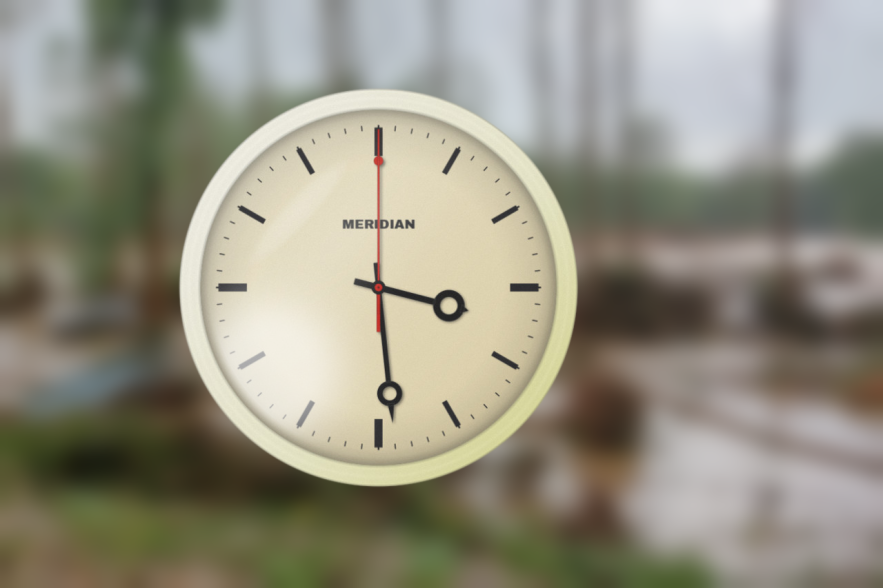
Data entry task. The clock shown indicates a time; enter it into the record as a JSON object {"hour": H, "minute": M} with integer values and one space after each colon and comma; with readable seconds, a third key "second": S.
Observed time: {"hour": 3, "minute": 29, "second": 0}
